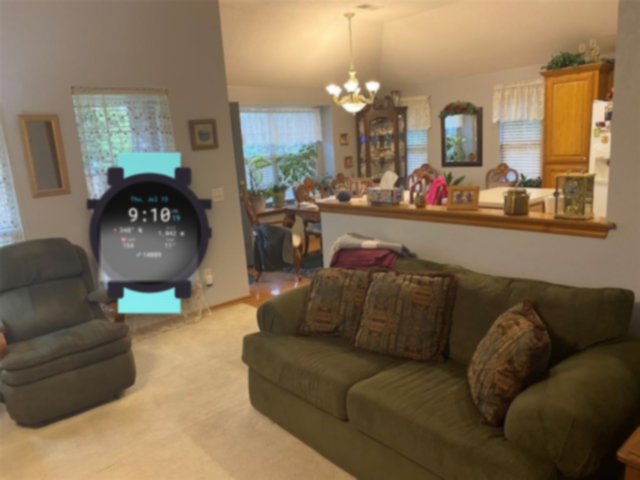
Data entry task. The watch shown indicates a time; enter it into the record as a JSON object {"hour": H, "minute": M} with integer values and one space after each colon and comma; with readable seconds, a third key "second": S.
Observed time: {"hour": 9, "minute": 10}
